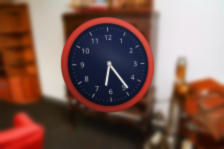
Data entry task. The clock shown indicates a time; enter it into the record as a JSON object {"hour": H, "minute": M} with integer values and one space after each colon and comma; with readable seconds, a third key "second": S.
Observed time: {"hour": 6, "minute": 24}
